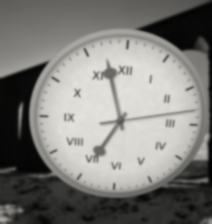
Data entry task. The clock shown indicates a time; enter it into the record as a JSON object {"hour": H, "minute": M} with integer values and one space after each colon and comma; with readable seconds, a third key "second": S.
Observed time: {"hour": 6, "minute": 57, "second": 13}
